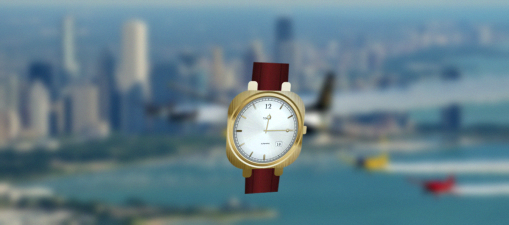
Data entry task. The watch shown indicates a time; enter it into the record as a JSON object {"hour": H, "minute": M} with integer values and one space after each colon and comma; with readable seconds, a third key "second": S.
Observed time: {"hour": 12, "minute": 15}
